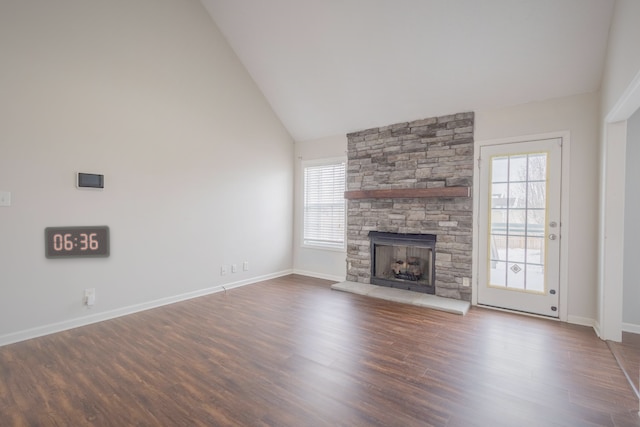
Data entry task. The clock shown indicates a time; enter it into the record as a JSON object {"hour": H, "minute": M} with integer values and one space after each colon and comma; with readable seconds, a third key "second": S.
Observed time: {"hour": 6, "minute": 36}
